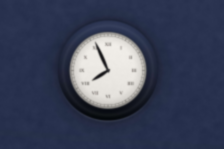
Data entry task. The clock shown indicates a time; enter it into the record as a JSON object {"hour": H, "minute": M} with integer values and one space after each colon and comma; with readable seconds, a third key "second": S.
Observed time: {"hour": 7, "minute": 56}
